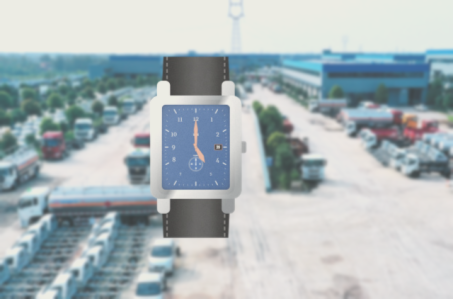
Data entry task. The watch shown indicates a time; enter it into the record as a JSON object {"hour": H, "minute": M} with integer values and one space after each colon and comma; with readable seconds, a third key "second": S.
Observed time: {"hour": 5, "minute": 0}
